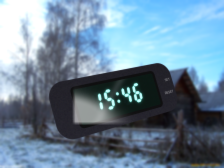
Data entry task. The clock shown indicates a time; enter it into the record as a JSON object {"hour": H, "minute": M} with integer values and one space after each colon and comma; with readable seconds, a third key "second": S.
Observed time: {"hour": 15, "minute": 46}
